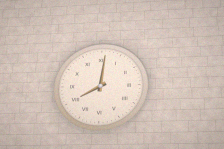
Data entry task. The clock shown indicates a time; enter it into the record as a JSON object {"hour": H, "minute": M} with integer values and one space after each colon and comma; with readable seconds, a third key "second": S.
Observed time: {"hour": 8, "minute": 1}
